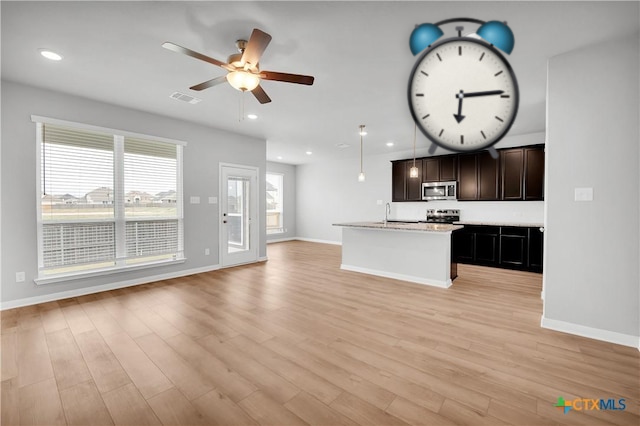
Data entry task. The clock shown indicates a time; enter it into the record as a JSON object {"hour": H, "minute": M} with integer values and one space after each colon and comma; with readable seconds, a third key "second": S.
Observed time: {"hour": 6, "minute": 14}
